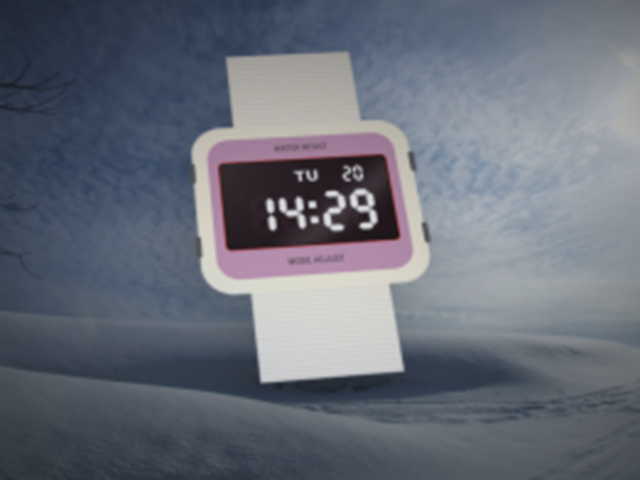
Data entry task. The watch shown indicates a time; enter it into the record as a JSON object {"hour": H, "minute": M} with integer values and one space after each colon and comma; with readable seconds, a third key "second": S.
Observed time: {"hour": 14, "minute": 29}
